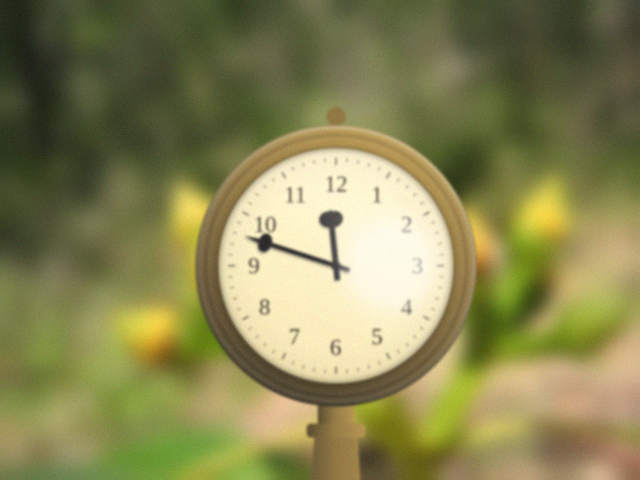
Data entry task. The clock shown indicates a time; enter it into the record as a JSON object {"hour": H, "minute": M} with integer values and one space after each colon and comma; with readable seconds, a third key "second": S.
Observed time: {"hour": 11, "minute": 48}
